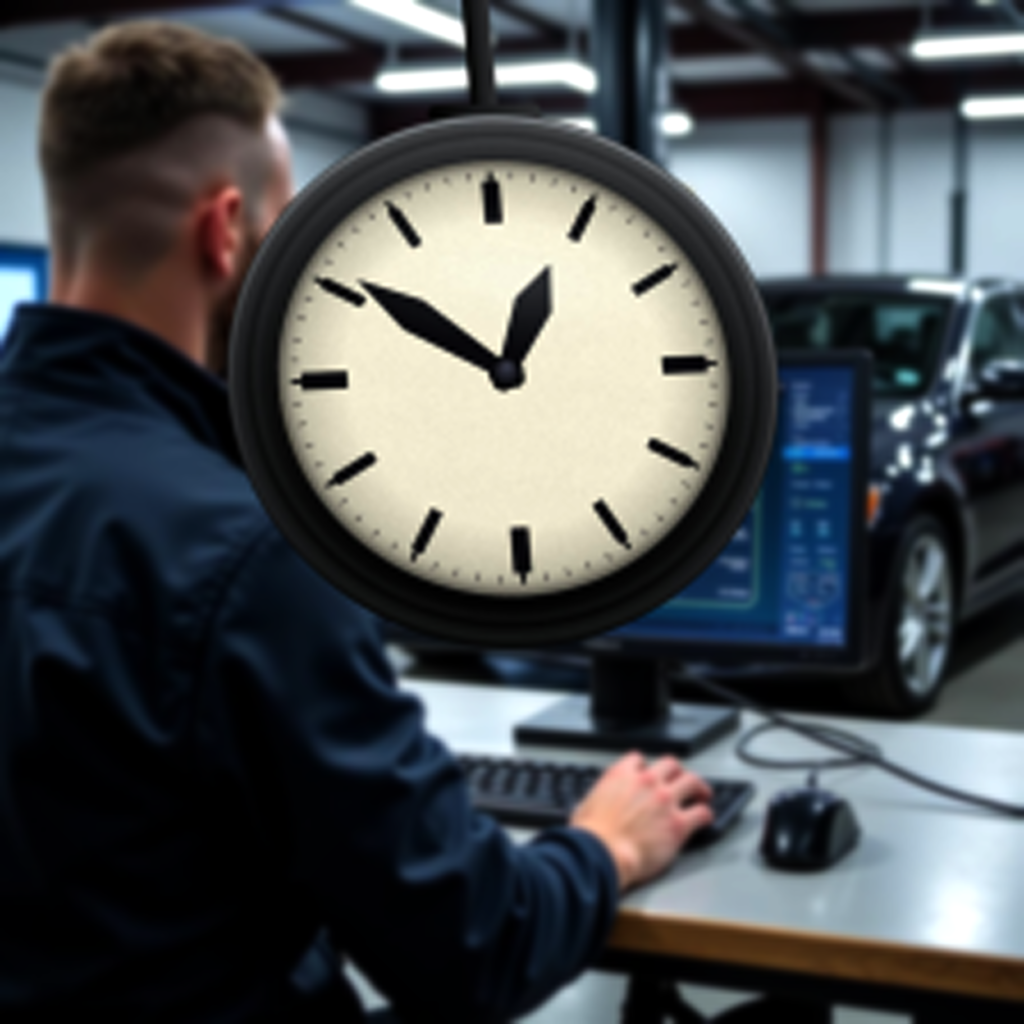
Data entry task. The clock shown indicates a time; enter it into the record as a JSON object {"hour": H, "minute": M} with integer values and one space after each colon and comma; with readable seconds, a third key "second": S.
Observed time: {"hour": 12, "minute": 51}
